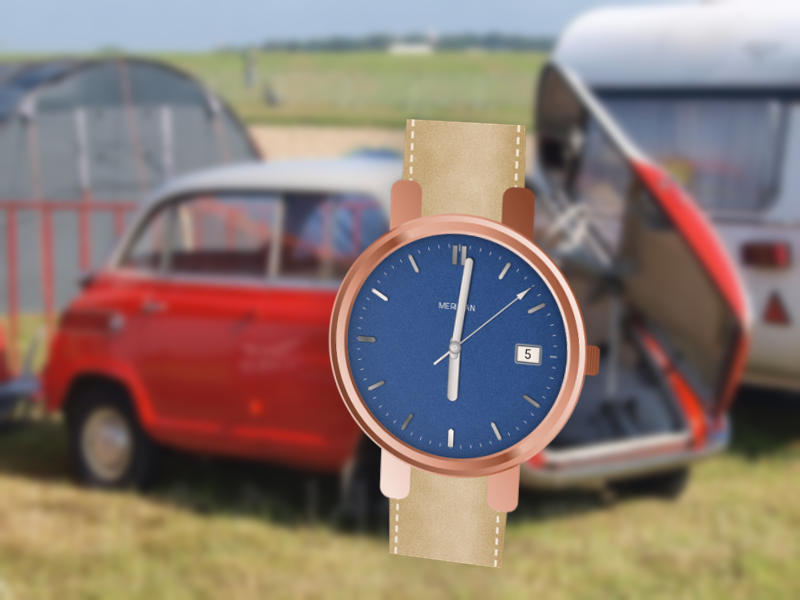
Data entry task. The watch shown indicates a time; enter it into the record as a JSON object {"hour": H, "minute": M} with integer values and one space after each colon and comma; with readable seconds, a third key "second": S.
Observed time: {"hour": 6, "minute": 1, "second": 8}
